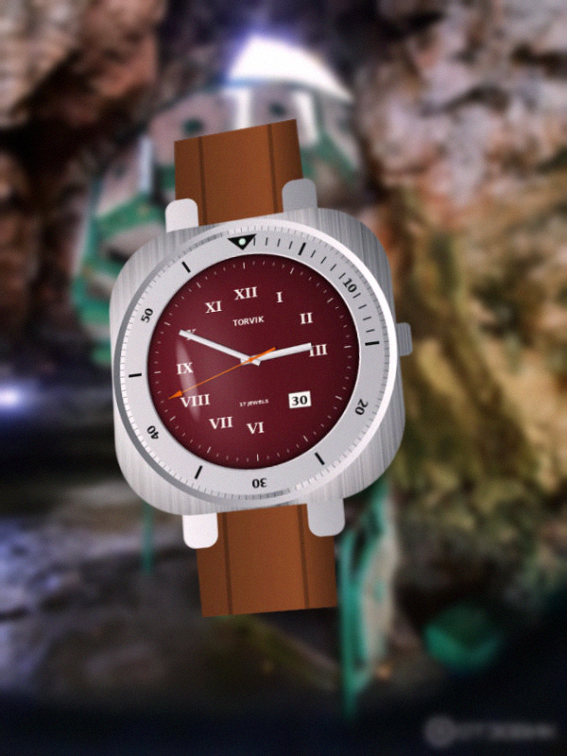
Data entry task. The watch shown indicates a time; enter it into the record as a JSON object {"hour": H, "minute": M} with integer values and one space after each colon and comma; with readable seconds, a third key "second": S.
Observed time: {"hour": 2, "minute": 49, "second": 42}
